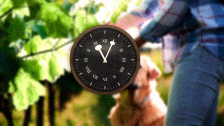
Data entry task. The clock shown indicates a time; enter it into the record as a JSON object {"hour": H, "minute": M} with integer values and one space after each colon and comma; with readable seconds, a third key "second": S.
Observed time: {"hour": 11, "minute": 4}
